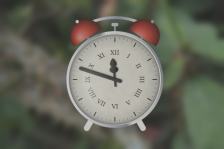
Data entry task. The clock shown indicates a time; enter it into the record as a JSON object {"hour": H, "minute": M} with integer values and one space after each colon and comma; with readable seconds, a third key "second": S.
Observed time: {"hour": 11, "minute": 48}
